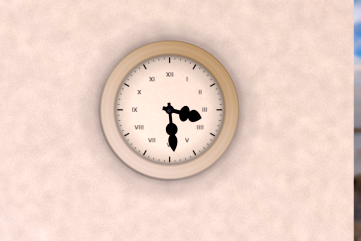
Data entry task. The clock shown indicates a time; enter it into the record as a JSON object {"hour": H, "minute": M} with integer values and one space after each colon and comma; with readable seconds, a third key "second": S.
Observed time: {"hour": 3, "minute": 29}
